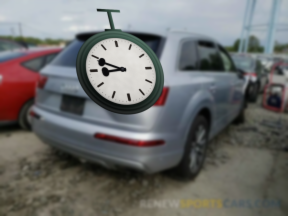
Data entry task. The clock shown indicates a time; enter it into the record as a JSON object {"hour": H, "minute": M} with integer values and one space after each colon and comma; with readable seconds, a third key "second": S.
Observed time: {"hour": 8, "minute": 49}
